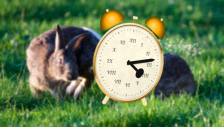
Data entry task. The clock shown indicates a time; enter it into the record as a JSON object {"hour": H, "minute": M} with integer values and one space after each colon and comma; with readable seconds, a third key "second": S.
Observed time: {"hour": 4, "minute": 13}
